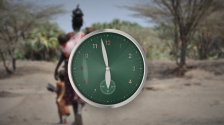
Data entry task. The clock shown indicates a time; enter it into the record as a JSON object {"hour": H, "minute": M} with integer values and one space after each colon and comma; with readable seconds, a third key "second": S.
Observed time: {"hour": 5, "minute": 58}
